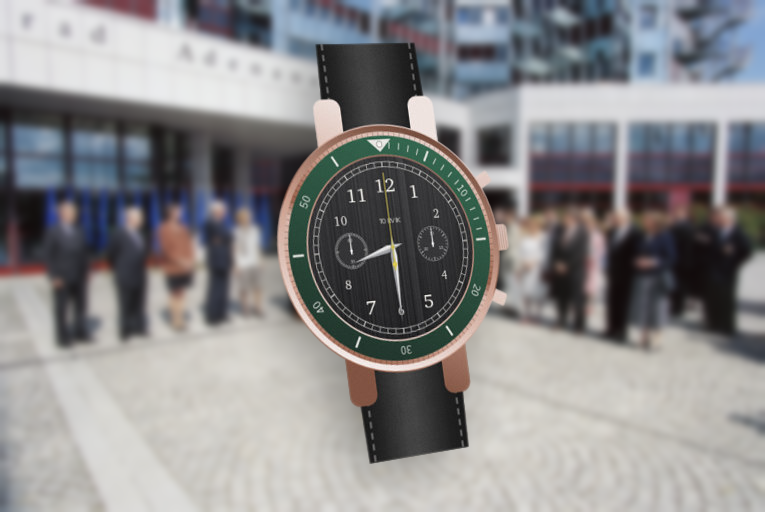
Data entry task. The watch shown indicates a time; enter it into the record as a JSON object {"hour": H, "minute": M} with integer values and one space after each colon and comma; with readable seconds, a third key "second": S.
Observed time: {"hour": 8, "minute": 30}
